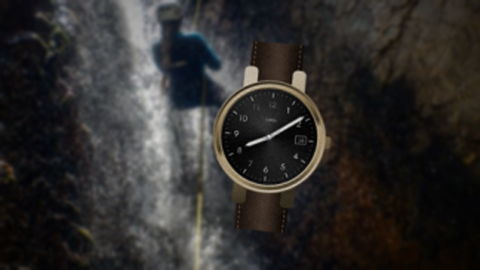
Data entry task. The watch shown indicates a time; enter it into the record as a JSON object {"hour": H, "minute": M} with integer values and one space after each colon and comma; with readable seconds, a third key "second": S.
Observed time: {"hour": 8, "minute": 9}
